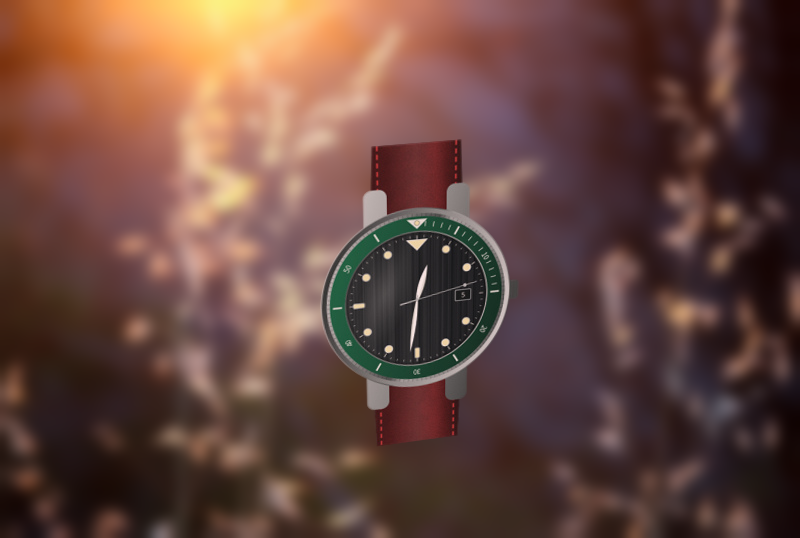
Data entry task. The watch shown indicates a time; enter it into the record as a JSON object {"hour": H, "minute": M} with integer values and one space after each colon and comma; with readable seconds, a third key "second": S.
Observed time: {"hour": 12, "minute": 31, "second": 13}
